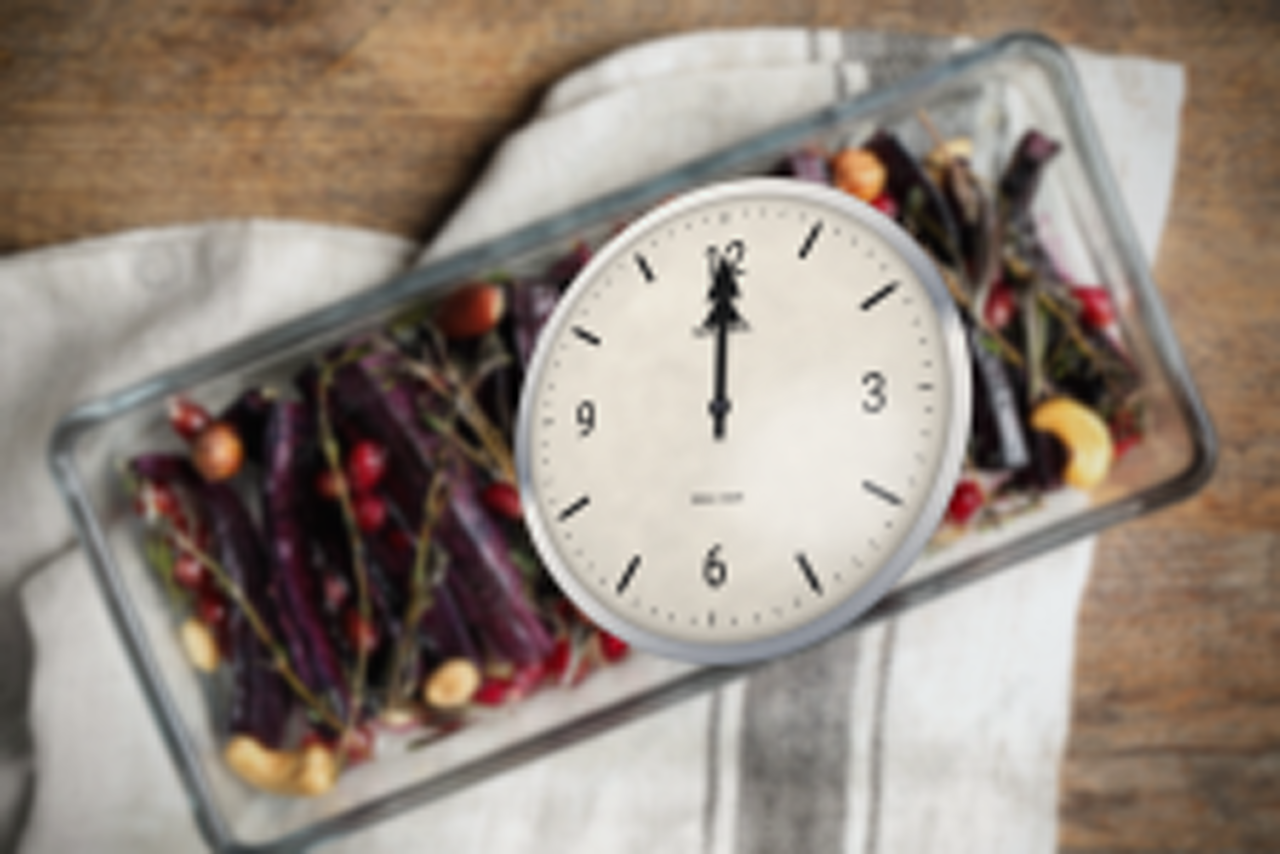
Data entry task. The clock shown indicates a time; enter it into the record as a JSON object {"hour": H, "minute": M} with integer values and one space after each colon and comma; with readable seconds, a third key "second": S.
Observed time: {"hour": 12, "minute": 0}
